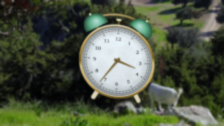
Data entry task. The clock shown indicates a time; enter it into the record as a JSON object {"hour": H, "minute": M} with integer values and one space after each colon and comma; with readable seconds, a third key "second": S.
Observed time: {"hour": 3, "minute": 36}
